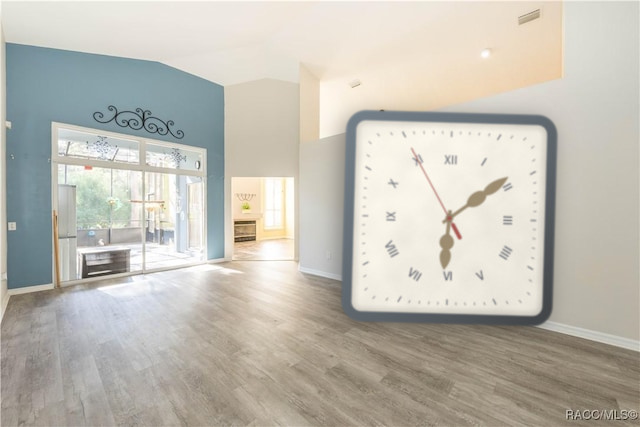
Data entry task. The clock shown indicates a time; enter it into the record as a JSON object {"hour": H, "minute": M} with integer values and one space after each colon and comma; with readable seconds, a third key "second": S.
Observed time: {"hour": 6, "minute": 8, "second": 55}
